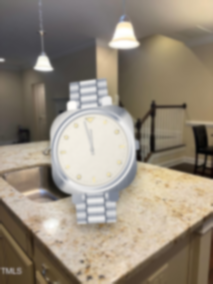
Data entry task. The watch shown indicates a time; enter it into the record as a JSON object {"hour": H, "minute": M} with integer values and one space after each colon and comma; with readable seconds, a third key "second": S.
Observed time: {"hour": 11, "minute": 58}
